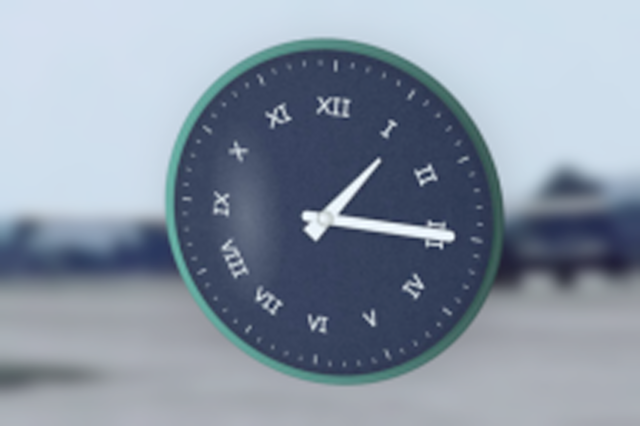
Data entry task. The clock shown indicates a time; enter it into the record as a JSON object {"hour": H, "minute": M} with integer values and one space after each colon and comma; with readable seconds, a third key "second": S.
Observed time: {"hour": 1, "minute": 15}
